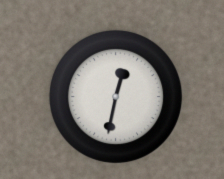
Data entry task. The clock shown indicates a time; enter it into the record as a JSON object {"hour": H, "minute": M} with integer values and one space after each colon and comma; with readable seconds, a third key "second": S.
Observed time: {"hour": 12, "minute": 32}
